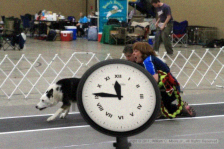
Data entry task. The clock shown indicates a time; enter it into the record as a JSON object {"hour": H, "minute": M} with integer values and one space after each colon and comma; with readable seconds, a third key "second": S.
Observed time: {"hour": 11, "minute": 46}
